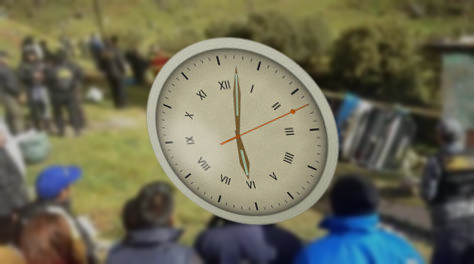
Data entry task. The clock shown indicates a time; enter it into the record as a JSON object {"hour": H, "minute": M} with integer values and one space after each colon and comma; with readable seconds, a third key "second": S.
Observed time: {"hour": 6, "minute": 2, "second": 12}
